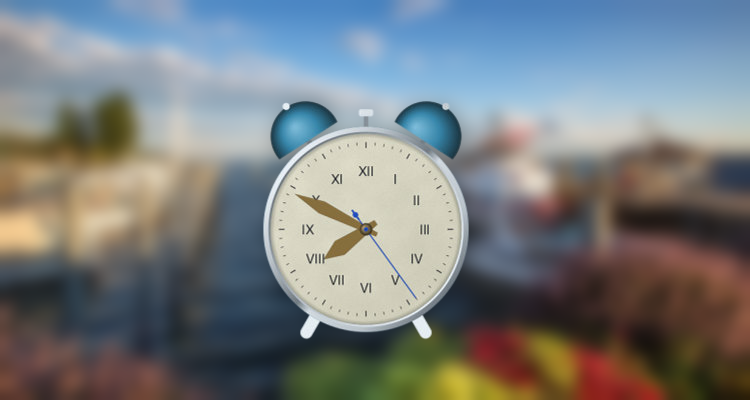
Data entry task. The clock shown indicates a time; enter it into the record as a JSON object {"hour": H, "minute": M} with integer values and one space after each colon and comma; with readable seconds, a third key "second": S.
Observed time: {"hour": 7, "minute": 49, "second": 24}
